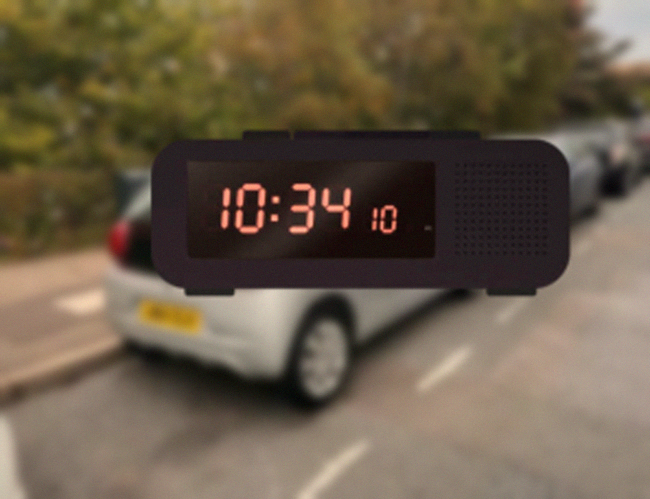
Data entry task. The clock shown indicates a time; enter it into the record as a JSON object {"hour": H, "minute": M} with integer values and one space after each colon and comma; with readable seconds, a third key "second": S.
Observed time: {"hour": 10, "minute": 34, "second": 10}
